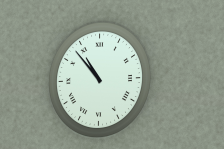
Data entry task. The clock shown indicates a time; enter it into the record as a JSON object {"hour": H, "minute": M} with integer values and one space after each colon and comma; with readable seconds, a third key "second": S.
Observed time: {"hour": 10, "minute": 53}
